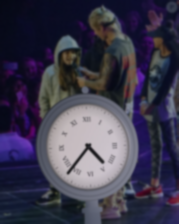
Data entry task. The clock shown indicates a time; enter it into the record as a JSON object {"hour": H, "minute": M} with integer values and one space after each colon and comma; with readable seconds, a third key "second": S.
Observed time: {"hour": 4, "minute": 37}
